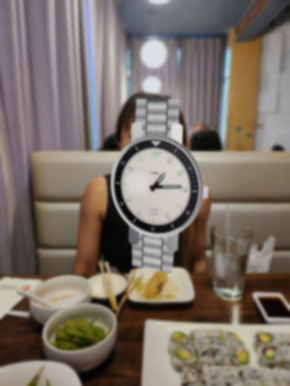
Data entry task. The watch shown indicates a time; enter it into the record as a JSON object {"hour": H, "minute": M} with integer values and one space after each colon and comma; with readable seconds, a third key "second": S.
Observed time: {"hour": 1, "minute": 14}
